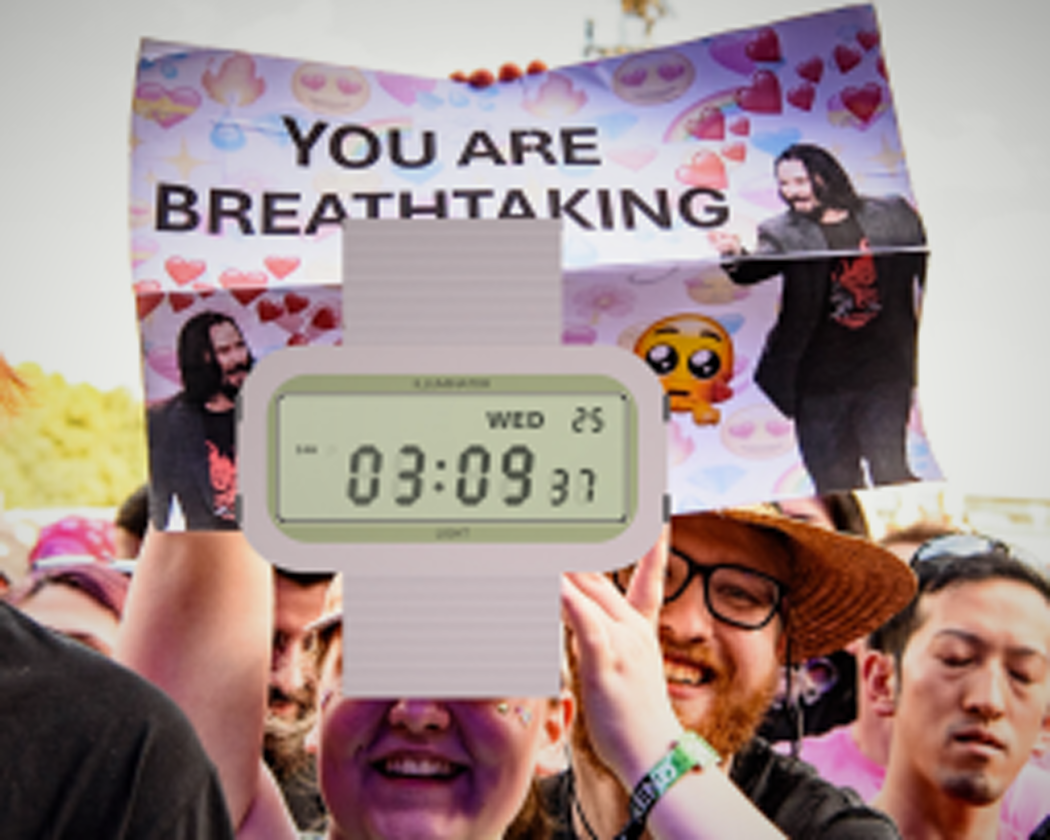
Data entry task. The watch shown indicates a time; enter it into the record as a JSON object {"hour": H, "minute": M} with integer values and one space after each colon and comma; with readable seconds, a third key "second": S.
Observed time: {"hour": 3, "minute": 9, "second": 37}
